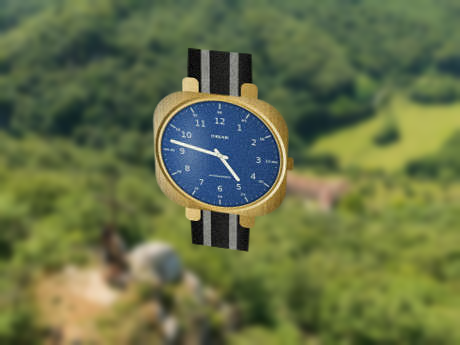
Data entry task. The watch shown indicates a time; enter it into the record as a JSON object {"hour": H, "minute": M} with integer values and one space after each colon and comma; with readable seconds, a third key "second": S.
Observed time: {"hour": 4, "minute": 47}
